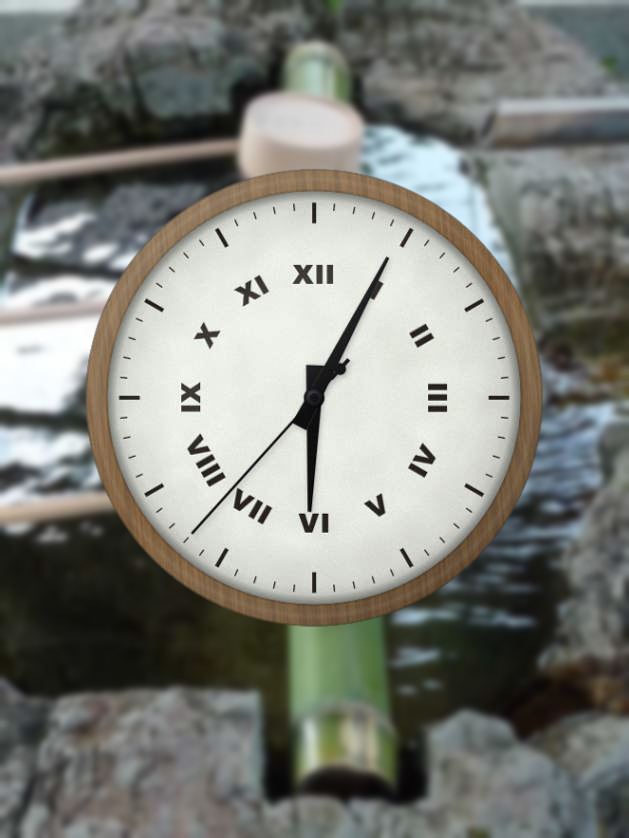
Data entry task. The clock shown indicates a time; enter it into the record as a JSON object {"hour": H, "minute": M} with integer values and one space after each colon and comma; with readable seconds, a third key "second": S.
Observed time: {"hour": 6, "minute": 4, "second": 37}
